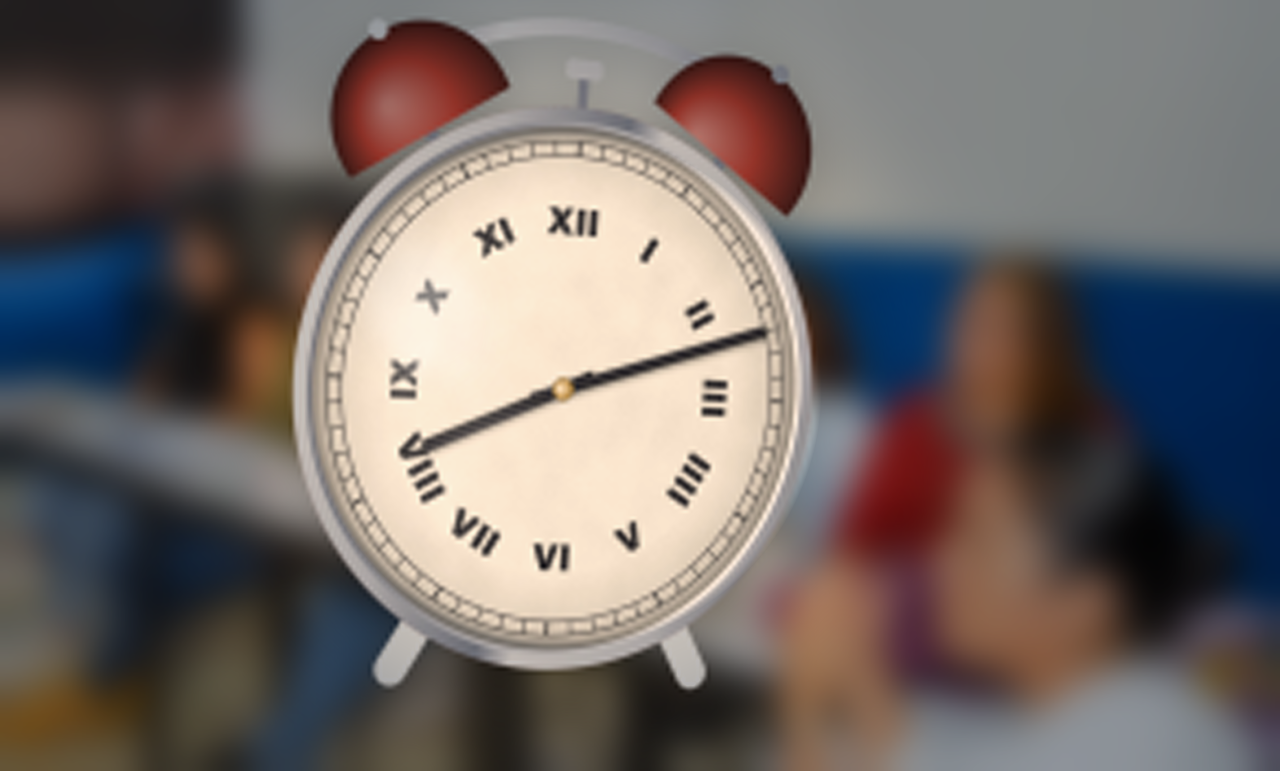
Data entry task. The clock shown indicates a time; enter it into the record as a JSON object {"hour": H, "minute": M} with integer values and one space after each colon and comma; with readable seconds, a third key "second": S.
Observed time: {"hour": 8, "minute": 12}
